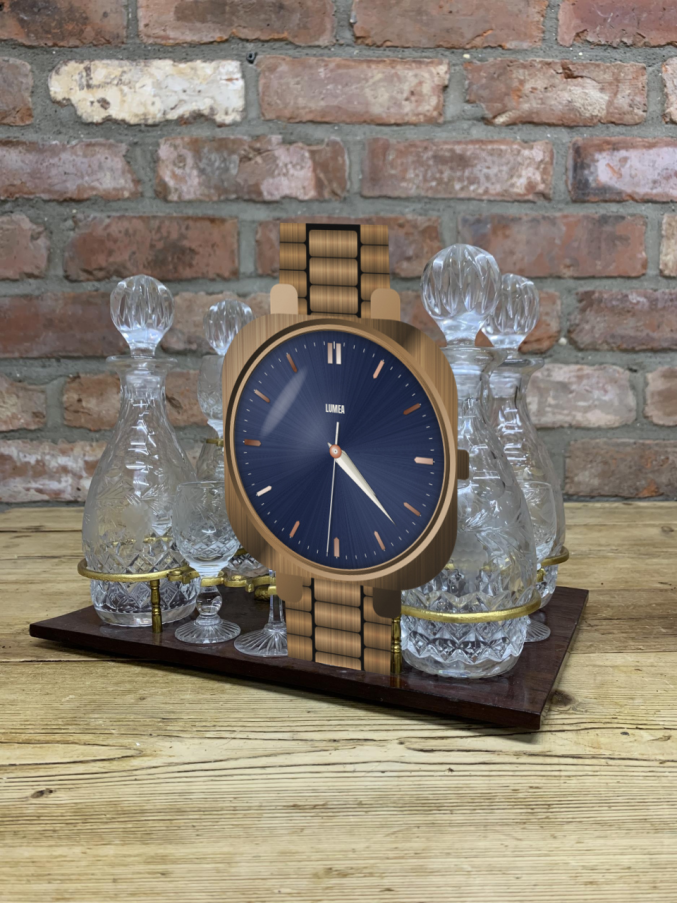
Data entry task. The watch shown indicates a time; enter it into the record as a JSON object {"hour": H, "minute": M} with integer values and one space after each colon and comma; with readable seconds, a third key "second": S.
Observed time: {"hour": 4, "minute": 22, "second": 31}
